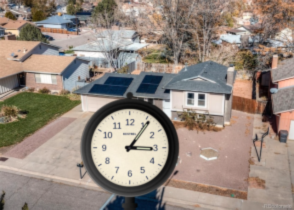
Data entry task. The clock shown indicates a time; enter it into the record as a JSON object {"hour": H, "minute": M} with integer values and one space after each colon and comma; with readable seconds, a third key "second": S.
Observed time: {"hour": 3, "minute": 6}
